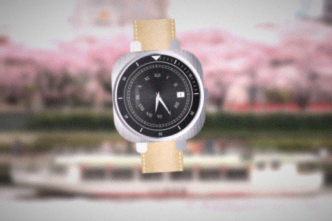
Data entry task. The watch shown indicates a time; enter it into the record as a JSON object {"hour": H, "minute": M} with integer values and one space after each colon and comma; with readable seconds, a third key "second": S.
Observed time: {"hour": 6, "minute": 25}
